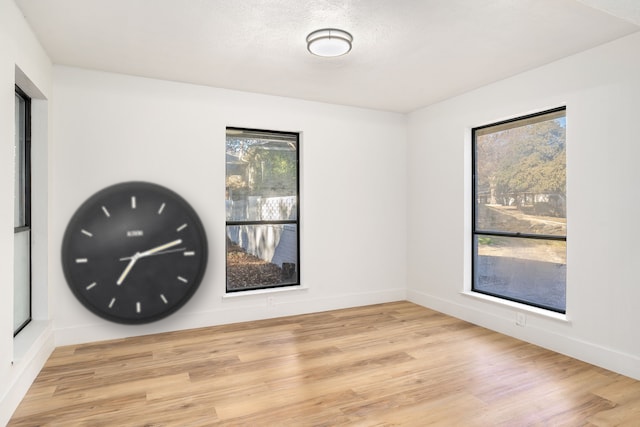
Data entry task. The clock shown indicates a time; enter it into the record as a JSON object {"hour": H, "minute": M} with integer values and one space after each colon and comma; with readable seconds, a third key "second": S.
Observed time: {"hour": 7, "minute": 12, "second": 14}
